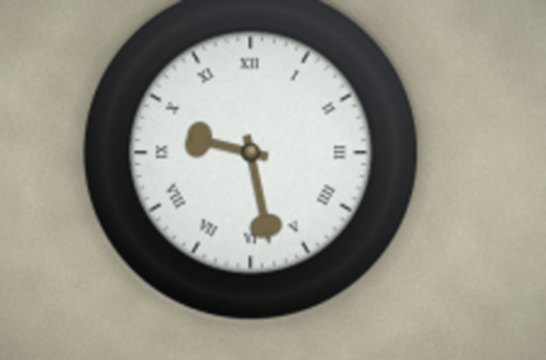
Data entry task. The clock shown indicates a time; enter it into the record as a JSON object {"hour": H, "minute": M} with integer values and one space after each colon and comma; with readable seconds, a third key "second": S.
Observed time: {"hour": 9, "minute": 28}
